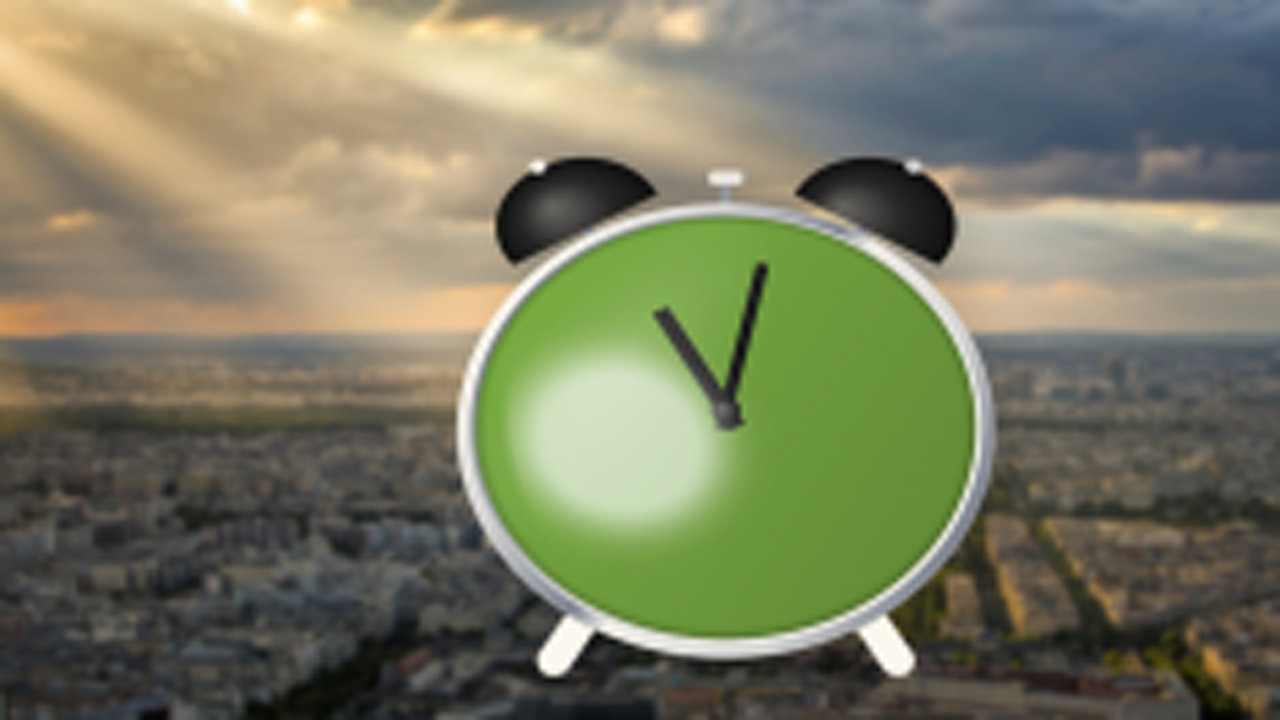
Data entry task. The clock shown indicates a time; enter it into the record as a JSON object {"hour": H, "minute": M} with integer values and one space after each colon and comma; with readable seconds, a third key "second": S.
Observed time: {"hour": 11, "minute": 2}
